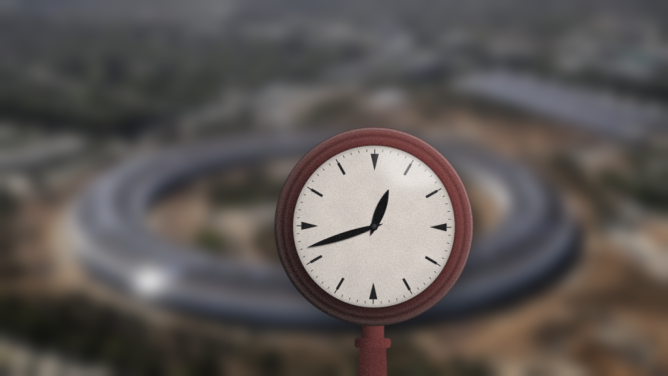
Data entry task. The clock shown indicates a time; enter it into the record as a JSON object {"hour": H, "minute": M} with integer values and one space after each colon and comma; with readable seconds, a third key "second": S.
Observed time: {"hour": 12, "minute": 42}
